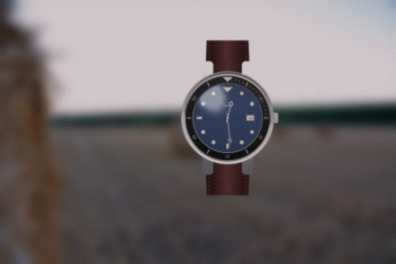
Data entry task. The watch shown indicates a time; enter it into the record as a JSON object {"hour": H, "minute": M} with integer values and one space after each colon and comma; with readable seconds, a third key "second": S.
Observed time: {"hour": 12, "minute": 29}
